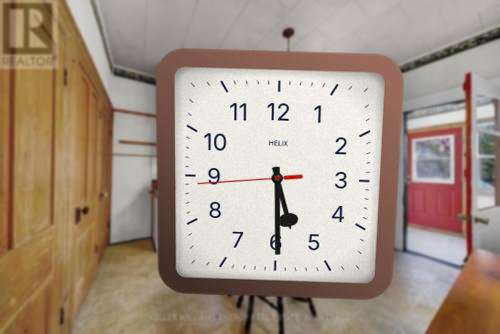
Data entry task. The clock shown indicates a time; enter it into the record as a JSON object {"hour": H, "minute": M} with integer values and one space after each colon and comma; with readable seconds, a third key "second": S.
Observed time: {"hour": 5, "minute": 29, "second": 44}
